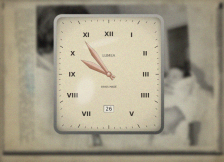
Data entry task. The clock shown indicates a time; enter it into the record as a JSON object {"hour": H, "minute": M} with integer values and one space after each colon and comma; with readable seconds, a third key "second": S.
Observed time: {"hour": 9, "minute": 54}
